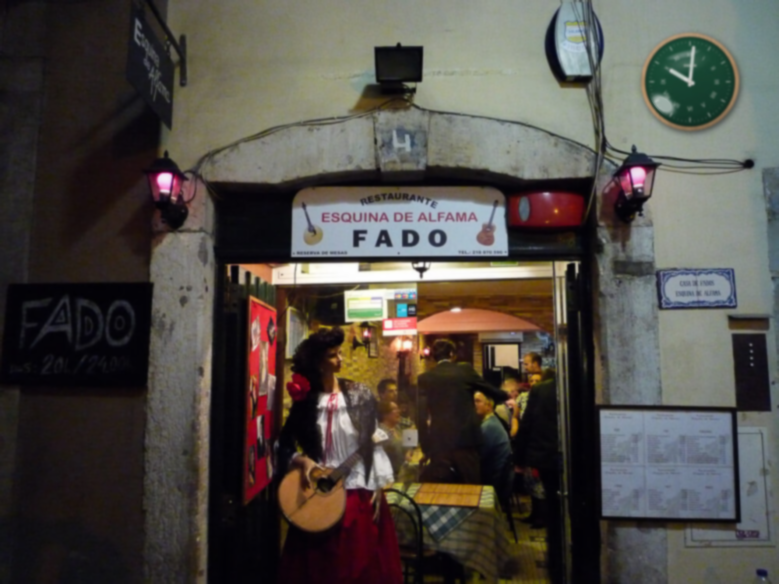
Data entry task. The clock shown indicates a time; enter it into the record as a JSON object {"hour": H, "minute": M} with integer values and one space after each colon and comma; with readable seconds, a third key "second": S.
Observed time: {"hour": 10, "minute": 1}
